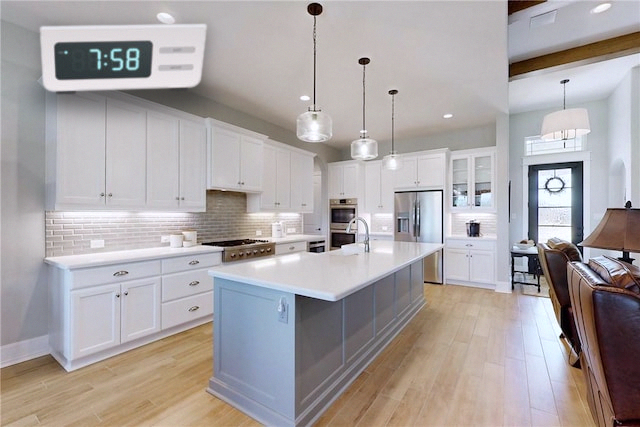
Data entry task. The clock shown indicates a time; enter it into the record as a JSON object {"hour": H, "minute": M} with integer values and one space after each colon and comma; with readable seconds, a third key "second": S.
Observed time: {"hour": 7, "minute": 58}
